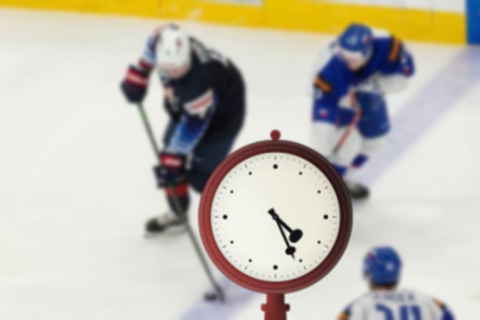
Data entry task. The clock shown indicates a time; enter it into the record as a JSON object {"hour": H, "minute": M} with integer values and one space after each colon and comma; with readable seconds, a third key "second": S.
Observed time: {"hour": 4, "minute": 26}
